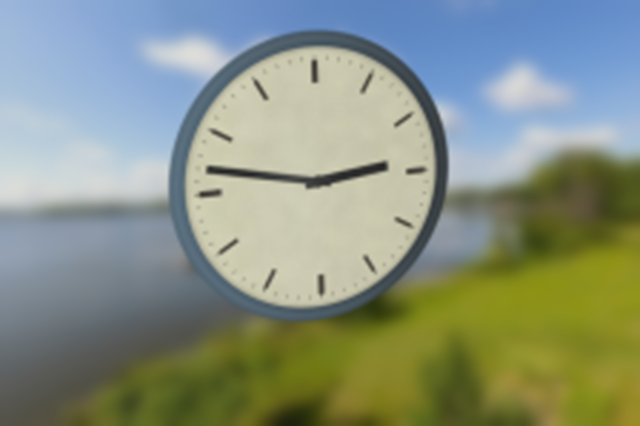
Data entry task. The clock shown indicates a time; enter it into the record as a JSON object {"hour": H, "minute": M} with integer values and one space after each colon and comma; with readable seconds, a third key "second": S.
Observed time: {"hour": 2, "minute": 47}
